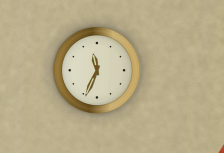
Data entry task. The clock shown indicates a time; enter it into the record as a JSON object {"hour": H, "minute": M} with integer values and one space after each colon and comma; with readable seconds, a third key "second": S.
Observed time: {"hour": 11, "minute": 34}
